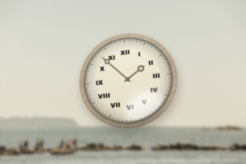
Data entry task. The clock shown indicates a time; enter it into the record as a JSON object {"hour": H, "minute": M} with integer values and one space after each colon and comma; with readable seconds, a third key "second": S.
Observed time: {"hour": 1, "minute": 53}
